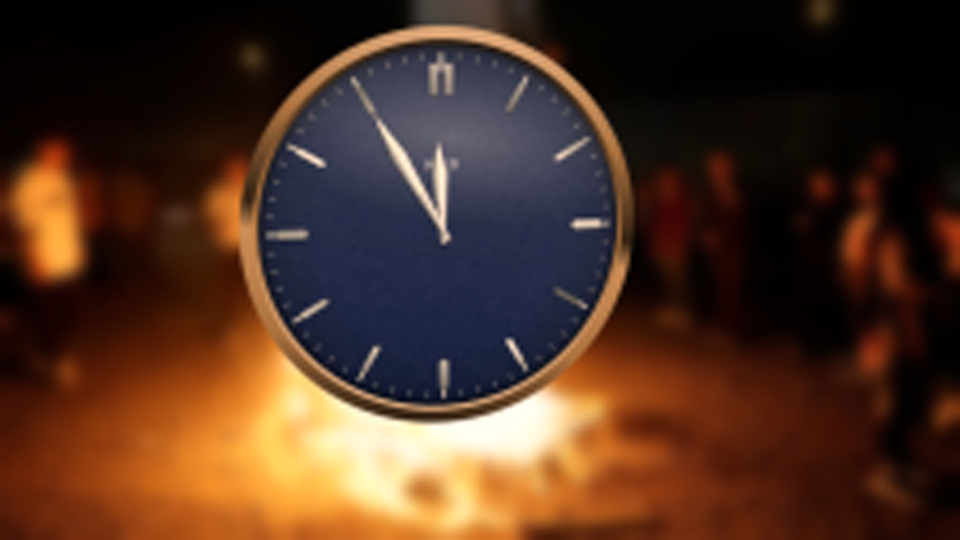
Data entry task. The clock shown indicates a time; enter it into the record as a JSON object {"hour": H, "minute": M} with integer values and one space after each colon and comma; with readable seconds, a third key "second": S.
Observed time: {"hour": 11, "minute": 55}
